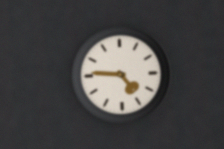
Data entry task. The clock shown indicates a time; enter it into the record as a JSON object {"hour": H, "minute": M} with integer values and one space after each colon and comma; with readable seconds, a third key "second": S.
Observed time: {"hour": 4, "minute": 46}
